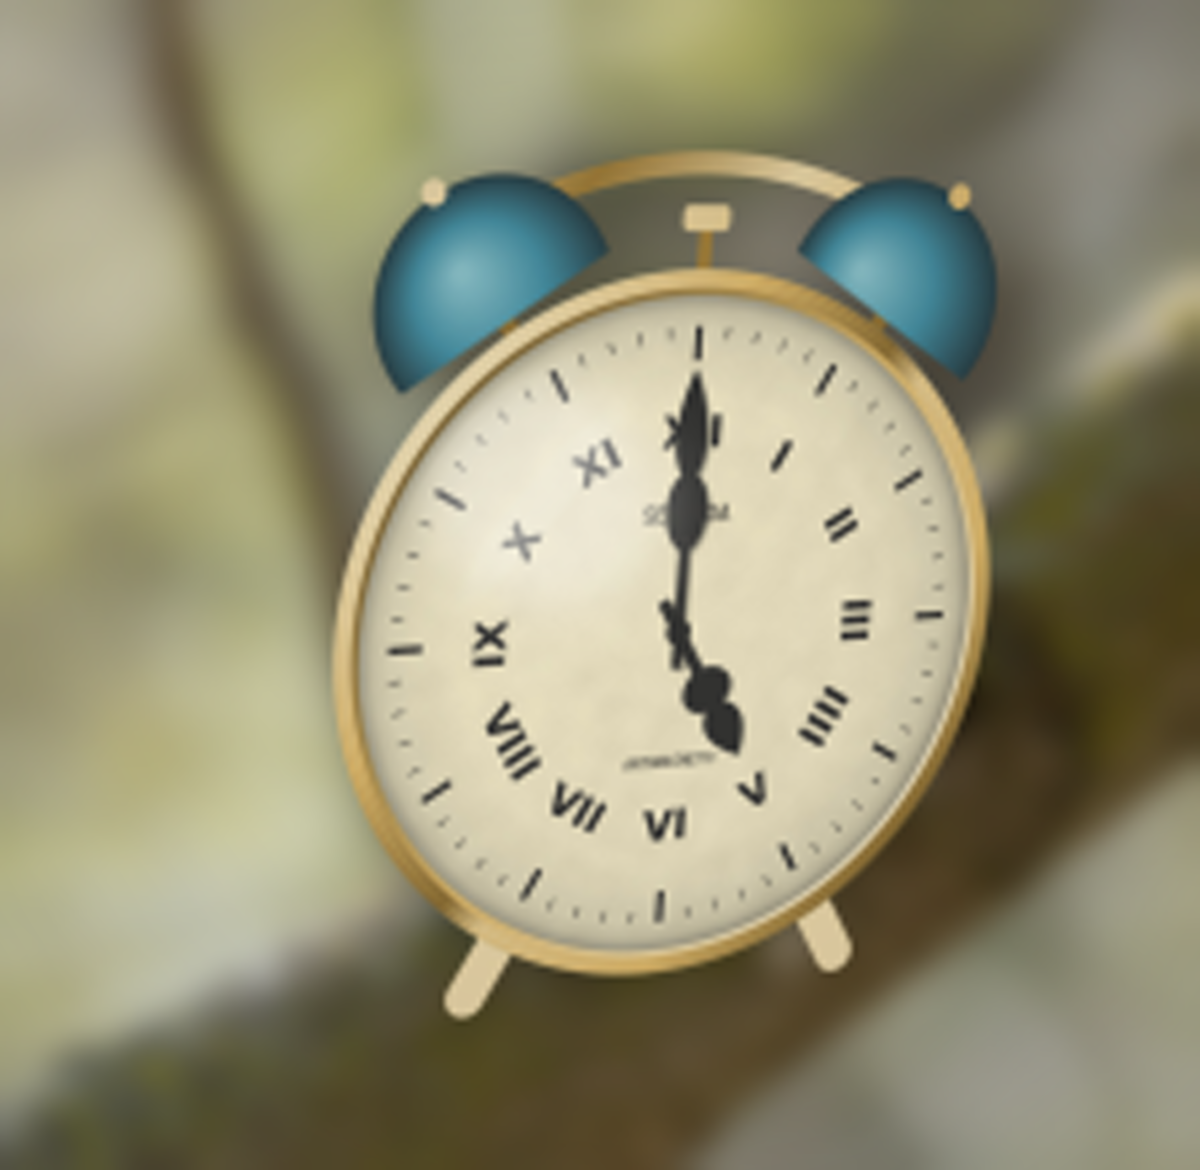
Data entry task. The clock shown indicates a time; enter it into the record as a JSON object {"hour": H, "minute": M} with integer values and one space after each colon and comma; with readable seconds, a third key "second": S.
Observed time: {"hour": 5, "minute": 0}
